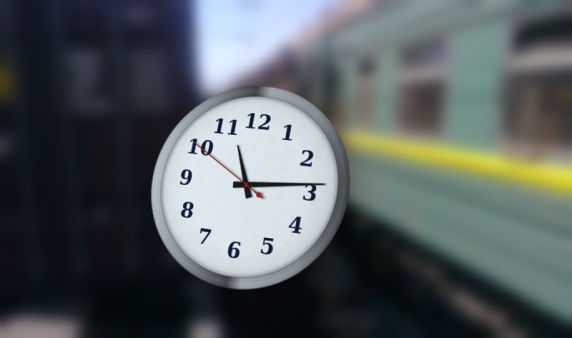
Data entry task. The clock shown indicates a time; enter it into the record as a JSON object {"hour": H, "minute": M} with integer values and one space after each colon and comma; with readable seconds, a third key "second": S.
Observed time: {"hour": 11, "minute": 13, "second": 50}
